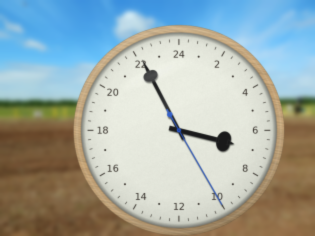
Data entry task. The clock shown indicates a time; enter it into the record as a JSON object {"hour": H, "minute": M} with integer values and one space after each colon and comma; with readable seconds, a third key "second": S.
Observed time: {"hour": 6, "minute": 55, "second": 25}
